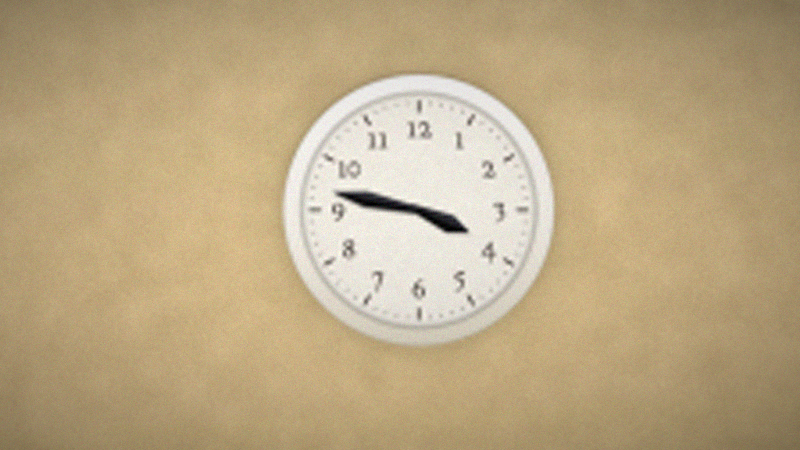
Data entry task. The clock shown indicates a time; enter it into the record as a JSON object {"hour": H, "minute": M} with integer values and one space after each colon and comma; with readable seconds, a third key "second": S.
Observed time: {"hour": 3, "minute": 47}
